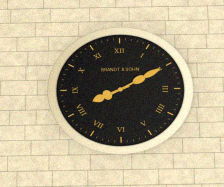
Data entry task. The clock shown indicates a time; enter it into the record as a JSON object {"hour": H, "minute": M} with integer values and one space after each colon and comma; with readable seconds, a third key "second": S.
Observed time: {"hour": 8, "minute": 10}
